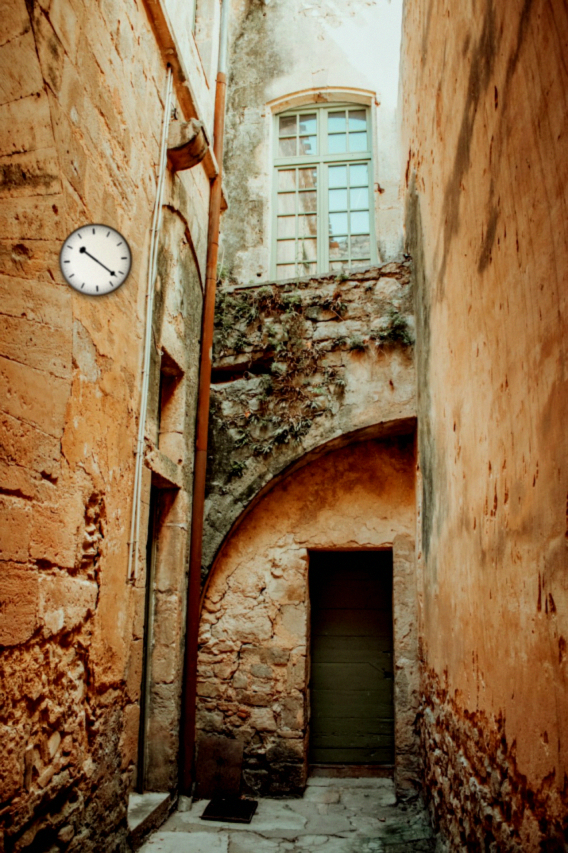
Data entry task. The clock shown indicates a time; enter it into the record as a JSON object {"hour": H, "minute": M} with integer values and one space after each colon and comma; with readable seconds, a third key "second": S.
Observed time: {"hour": 10, "minute": 22}
